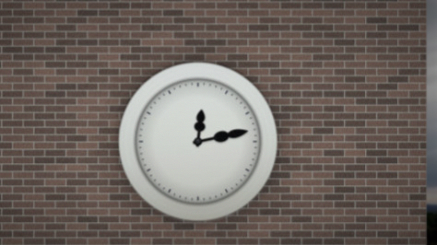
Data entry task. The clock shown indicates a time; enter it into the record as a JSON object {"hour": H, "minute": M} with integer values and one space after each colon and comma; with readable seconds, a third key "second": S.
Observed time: {"hour": 12, "minute": 13}
